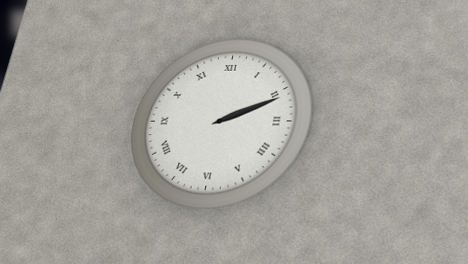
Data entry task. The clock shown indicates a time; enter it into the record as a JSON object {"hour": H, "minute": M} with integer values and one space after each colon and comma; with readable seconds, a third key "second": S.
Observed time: {"hour": 2, "minute": 11}
